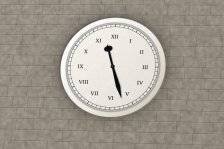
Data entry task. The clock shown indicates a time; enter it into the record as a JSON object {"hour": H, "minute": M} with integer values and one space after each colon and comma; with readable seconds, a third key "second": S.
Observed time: {"hour": 11, "minute": 27}
